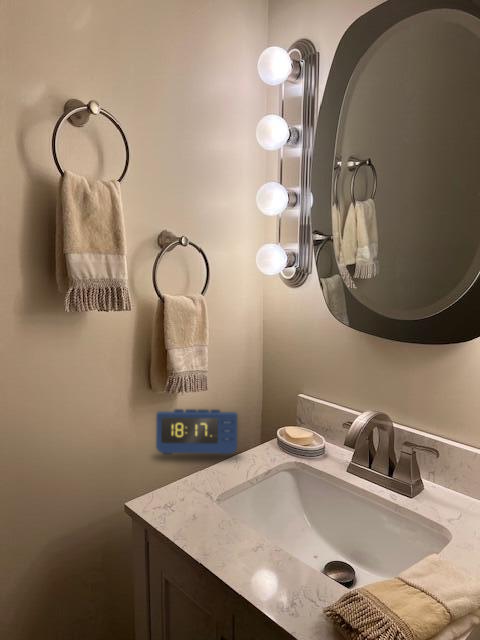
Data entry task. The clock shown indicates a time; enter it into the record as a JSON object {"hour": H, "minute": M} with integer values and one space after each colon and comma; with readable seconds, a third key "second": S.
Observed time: {"hour": 18, "minute": 17}
